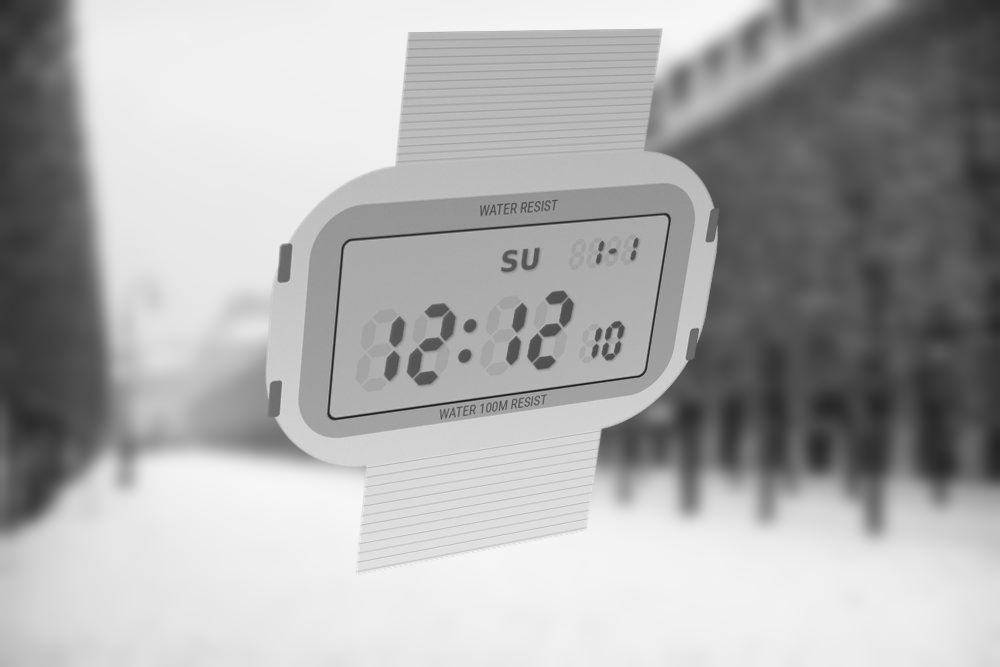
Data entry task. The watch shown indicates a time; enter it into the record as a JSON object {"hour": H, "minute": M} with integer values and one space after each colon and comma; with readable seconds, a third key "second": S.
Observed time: {"hour": 12, "minute": 12, "second": 10}
